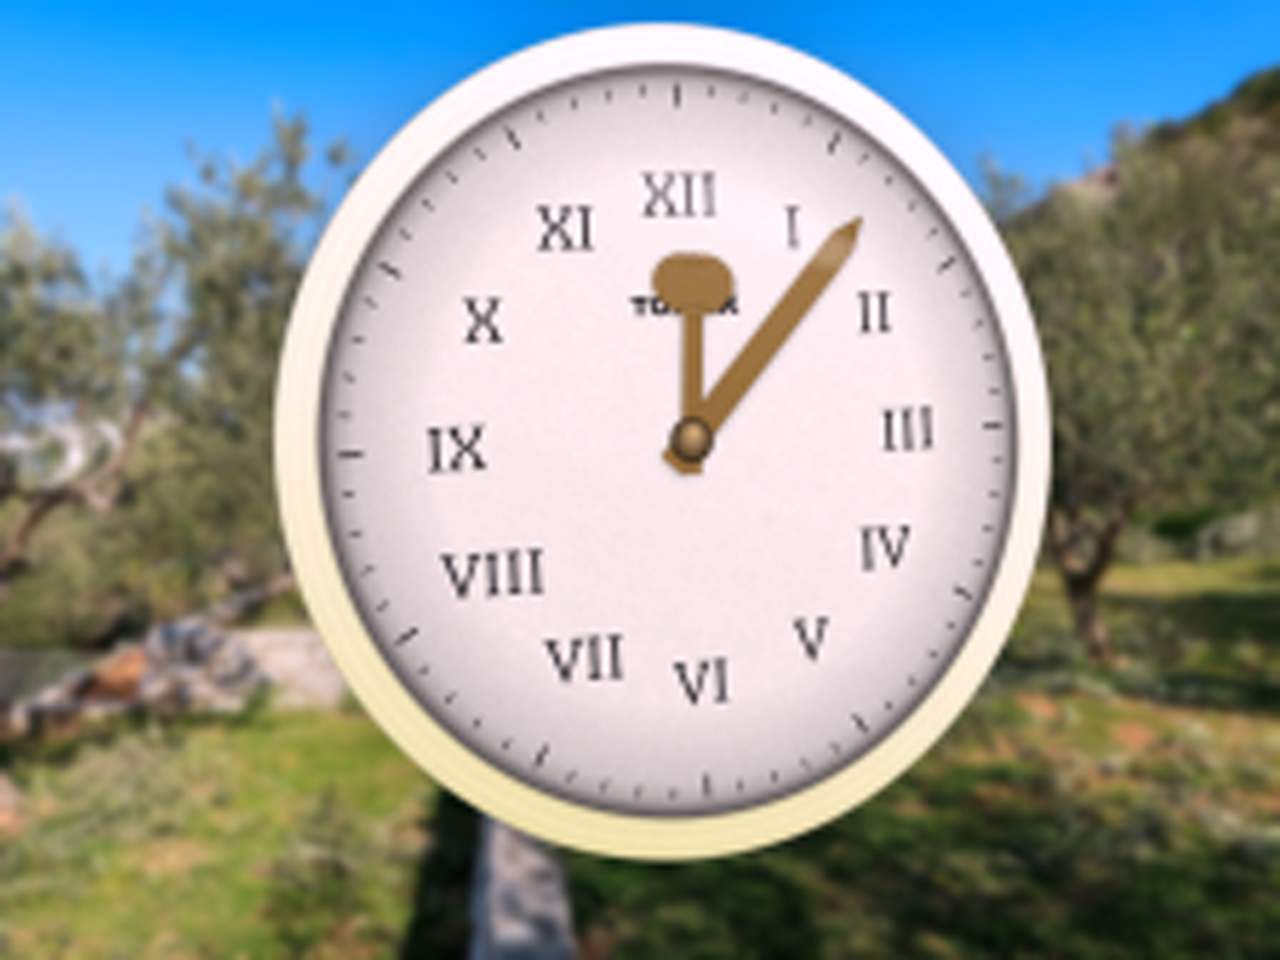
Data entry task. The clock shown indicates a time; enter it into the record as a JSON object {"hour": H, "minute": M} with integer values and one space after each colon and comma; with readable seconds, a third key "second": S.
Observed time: {"hour": 12, "minute": 7}
